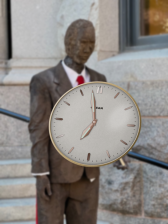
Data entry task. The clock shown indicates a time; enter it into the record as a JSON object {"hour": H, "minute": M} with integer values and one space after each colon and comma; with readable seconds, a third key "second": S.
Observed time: {"hour": 6, "minute": 58}
